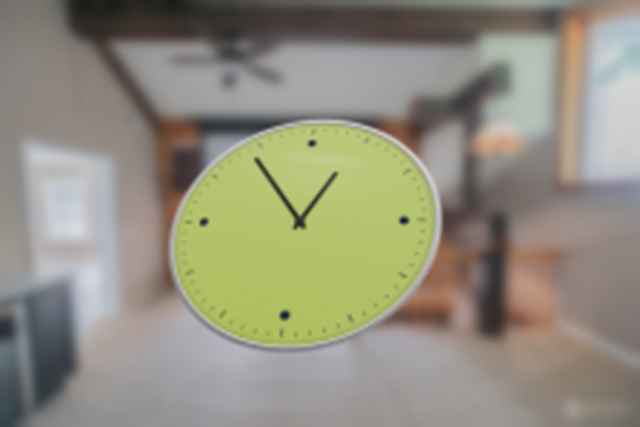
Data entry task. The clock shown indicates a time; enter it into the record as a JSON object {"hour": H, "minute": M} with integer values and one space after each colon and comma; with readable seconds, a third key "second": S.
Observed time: {"hour": 12, "minute": 54}
